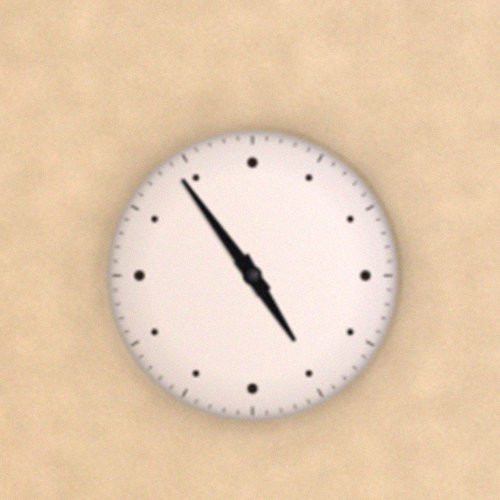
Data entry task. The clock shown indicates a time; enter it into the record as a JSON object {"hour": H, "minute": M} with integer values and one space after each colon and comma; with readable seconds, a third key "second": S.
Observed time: {"hour": 4, "minute": 54}
